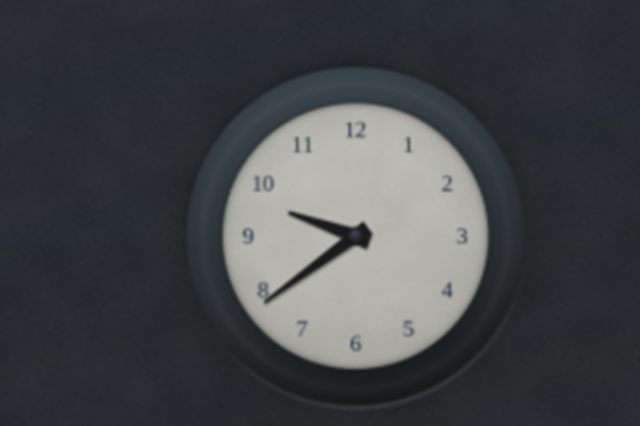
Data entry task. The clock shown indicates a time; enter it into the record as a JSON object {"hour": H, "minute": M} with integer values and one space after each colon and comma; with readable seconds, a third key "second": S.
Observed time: {"hour": 9, "minute": 39}
